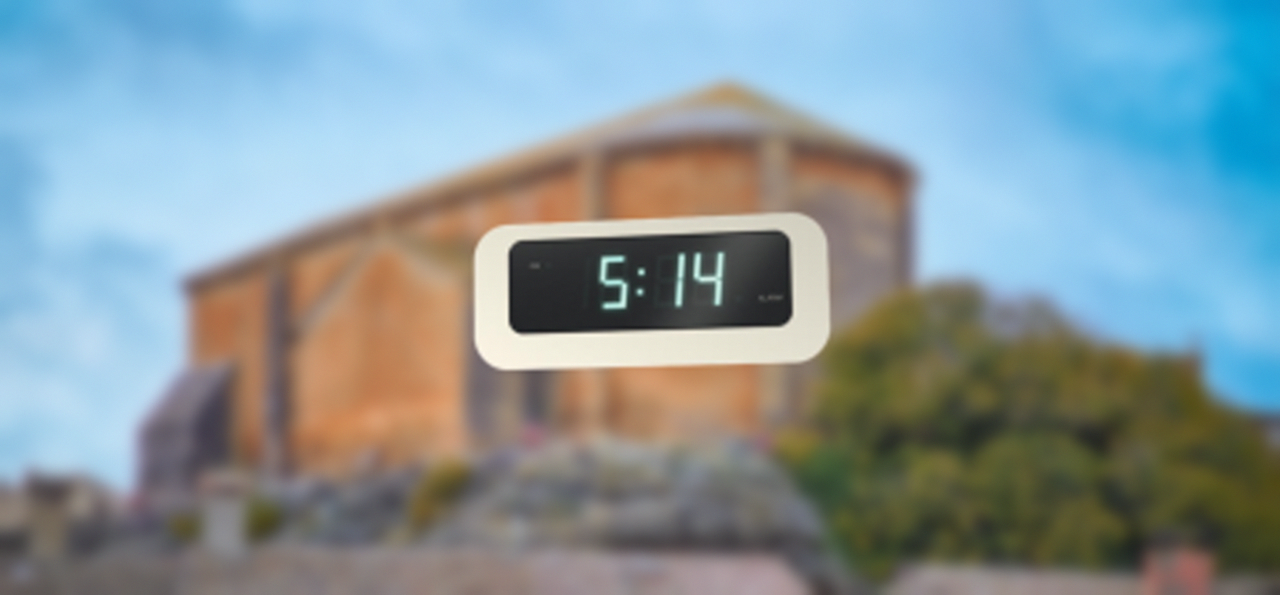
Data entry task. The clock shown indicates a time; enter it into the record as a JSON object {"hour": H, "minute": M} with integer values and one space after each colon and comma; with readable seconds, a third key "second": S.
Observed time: {"hour": 5, "minute": 14}
